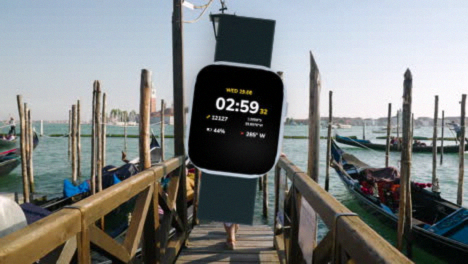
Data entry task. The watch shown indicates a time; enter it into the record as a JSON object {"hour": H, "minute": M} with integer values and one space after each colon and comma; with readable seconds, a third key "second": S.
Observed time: {"hour": 2, "minute": 59}
